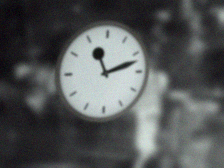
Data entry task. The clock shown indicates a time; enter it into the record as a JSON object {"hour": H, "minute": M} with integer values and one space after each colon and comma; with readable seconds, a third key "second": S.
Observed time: {"hour": 11, "minute": 12}
